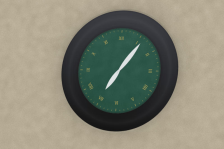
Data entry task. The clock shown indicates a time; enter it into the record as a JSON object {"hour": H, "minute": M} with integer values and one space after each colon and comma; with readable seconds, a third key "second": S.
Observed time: {"hour": 7, "minute": 6}
